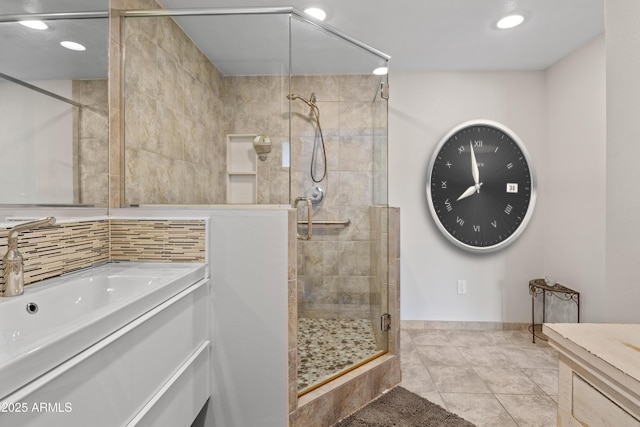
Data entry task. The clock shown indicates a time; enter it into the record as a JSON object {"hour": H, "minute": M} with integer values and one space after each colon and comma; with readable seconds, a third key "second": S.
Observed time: {"hour": 7, "minute": 58}
